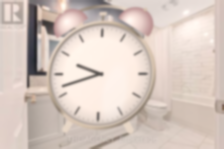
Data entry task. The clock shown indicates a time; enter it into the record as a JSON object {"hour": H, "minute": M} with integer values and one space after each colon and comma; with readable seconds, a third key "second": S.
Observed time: {"hour": 9, "minute": 42}
